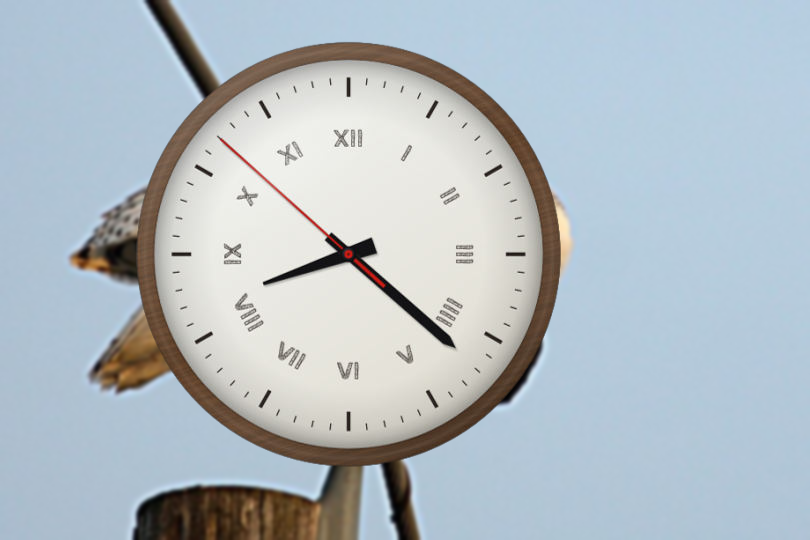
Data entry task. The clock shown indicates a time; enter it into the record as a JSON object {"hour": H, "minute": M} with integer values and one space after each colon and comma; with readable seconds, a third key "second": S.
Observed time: {"hour": 8, "minute": 21, "second": 52}
